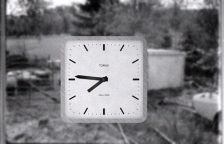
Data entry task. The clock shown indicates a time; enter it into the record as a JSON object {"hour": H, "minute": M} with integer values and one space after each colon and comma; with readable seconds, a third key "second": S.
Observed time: {"hour": 7, "minute": 46}
